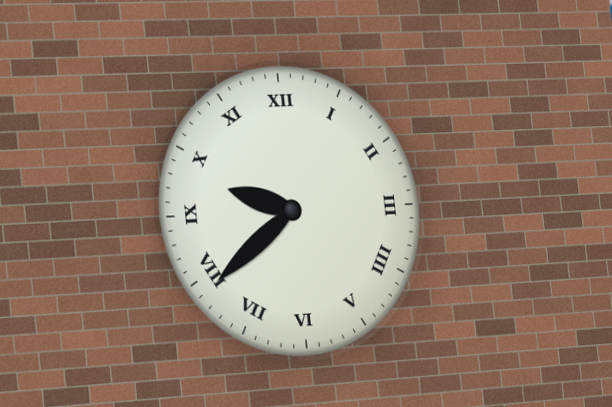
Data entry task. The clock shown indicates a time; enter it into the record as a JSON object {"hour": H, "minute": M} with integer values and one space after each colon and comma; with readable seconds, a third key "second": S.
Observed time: {"hour": 9, "minute": 39}
